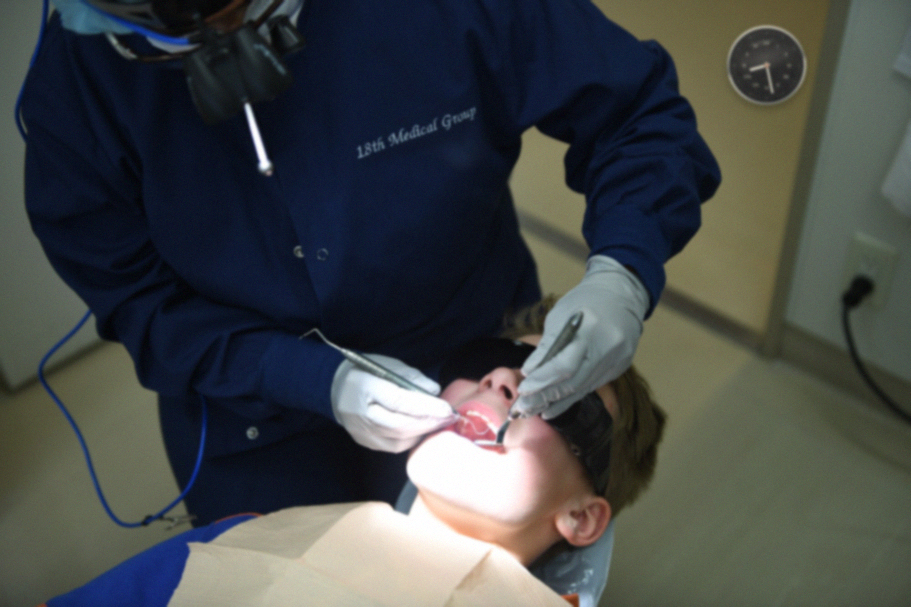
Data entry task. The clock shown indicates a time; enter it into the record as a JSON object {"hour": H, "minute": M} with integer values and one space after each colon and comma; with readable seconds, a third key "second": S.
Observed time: {"hour": 8, "minute": 28}
